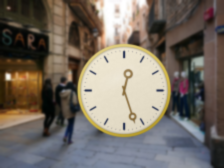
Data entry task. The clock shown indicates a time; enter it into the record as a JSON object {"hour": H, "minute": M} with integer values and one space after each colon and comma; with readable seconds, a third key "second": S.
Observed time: {"hour": 12, "minute": 27}
